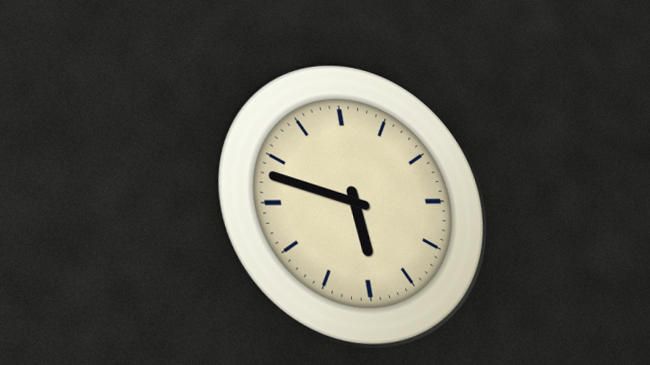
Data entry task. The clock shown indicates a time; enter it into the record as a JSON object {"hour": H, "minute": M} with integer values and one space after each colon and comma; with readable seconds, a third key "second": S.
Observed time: {"hour": 5, "minute": 48}
